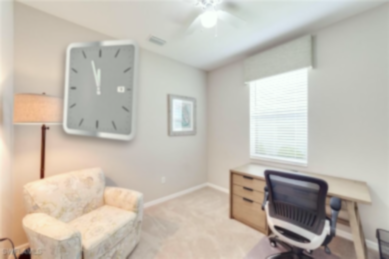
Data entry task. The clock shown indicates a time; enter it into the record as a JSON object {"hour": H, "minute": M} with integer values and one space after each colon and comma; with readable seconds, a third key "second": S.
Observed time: {"hour": 11, "minute": 57}
